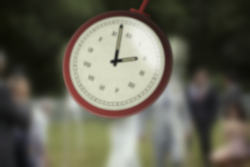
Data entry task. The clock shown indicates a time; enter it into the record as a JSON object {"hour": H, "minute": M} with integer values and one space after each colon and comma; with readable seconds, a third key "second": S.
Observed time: {"hour": 1, "minute": 57}
